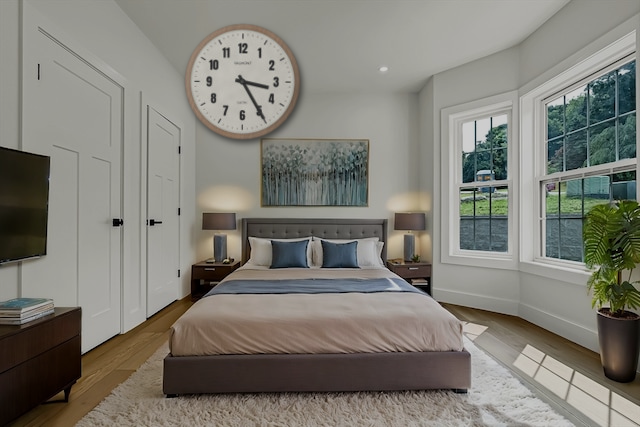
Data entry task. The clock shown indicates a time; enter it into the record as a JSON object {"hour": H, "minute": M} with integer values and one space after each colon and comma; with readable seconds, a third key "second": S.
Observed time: {"hour": 3, "minute": 25}
